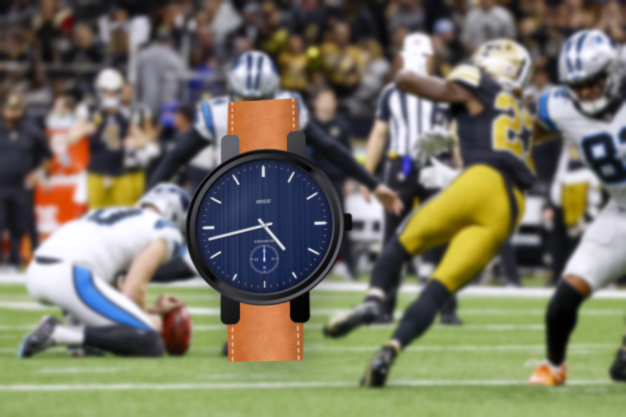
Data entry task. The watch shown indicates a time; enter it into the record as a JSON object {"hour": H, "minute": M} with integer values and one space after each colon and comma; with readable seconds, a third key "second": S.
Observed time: {"hour": 4, "minute": 43}
